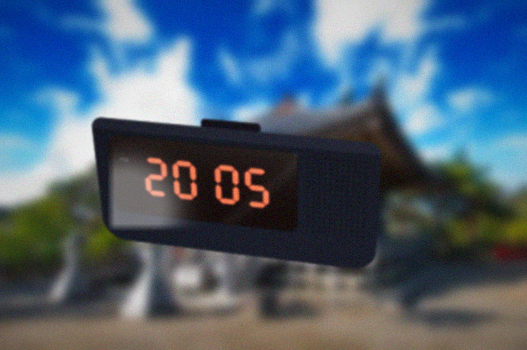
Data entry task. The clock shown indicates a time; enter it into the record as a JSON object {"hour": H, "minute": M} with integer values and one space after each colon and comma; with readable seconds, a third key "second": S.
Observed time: {"hour": 20, "minute": 5}
